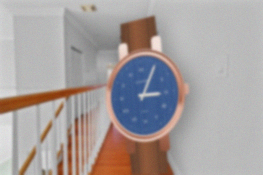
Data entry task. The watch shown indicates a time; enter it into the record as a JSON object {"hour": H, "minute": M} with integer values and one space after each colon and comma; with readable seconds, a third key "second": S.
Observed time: {"hour": 3, "minute": 5}
